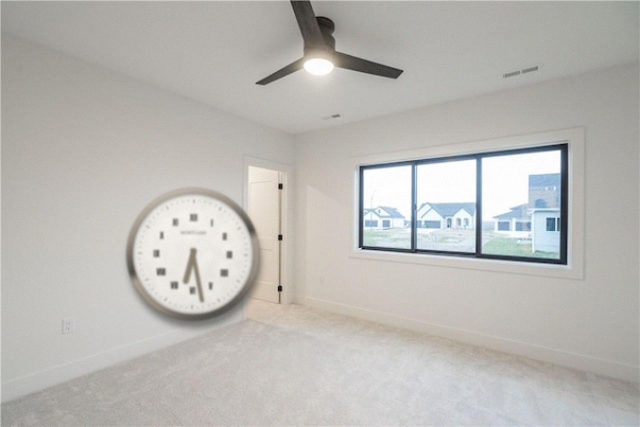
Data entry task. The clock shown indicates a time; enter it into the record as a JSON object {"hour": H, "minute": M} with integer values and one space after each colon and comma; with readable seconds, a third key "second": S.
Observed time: {"hour": 6, "minute": 28}
